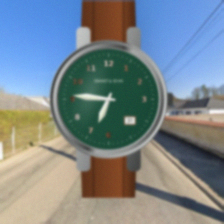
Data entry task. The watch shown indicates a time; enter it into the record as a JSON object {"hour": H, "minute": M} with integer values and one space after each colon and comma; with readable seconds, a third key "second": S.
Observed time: {"hour": 6, "minute": 46}
